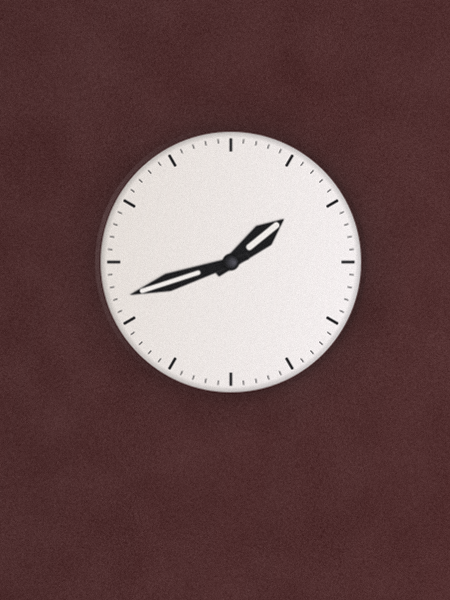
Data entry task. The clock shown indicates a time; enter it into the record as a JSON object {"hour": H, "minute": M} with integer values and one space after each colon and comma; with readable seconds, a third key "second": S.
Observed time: {"hour": 1, "minute": 42}
